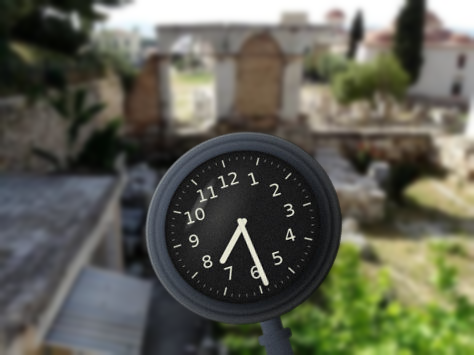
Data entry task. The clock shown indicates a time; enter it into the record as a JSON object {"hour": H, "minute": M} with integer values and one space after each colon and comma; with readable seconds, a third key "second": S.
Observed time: {"hour": 7, "minute": 29}
